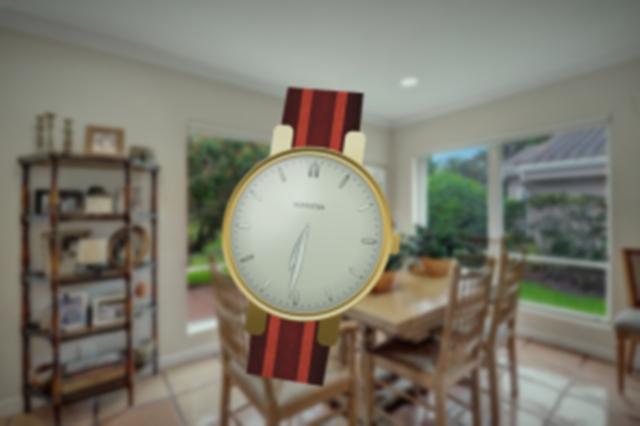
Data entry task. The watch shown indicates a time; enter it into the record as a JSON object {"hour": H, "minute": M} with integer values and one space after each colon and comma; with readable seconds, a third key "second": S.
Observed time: {"hour": 6, "minute": 31}
